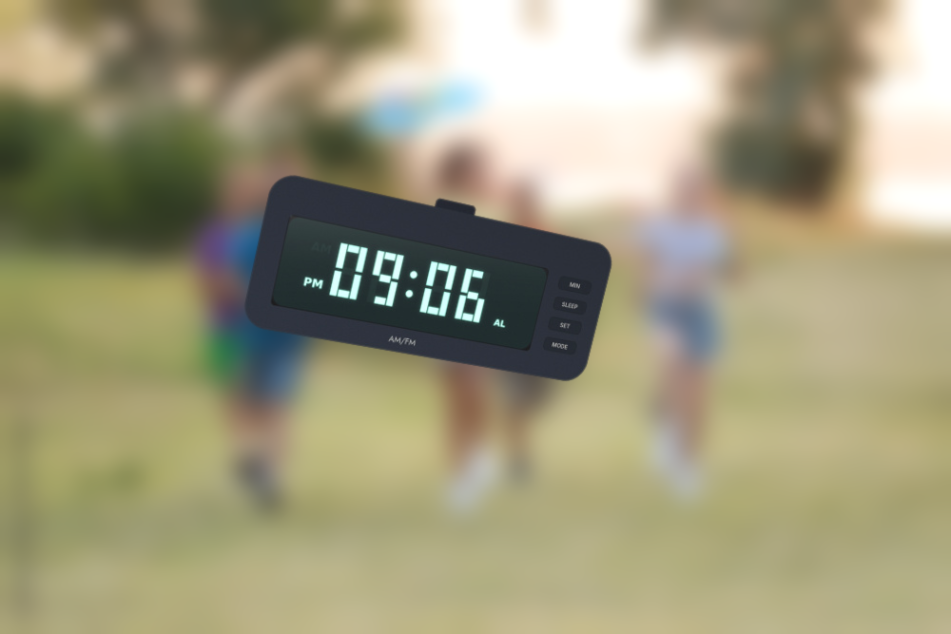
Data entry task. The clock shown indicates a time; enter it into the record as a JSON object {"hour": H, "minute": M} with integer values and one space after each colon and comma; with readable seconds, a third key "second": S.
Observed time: {"hour": 9, "minute": 6}
